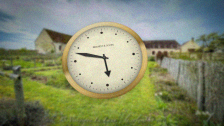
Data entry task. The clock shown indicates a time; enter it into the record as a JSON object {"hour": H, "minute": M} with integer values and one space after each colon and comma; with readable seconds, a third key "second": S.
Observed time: {"hour": 5, "minute": 48}
